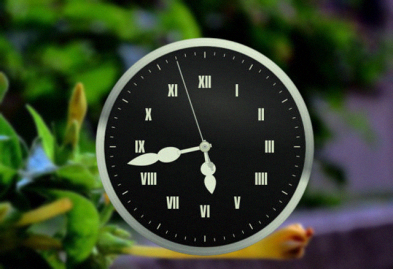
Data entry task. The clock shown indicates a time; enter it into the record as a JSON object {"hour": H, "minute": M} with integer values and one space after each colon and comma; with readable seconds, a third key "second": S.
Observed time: {"hour": 5, "minute": 42, "second": 57}
